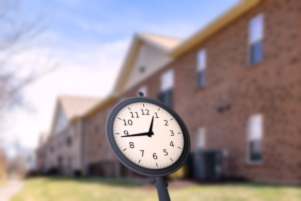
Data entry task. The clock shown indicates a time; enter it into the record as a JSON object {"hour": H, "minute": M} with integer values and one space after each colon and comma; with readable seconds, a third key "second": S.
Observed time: {"hour": 12, "minute": 44}
